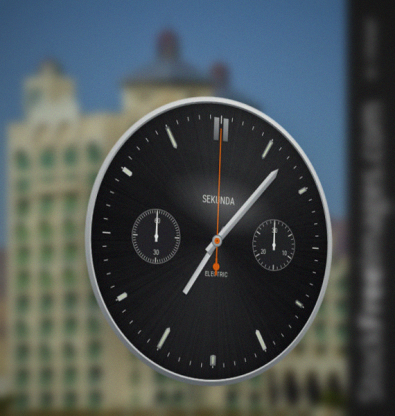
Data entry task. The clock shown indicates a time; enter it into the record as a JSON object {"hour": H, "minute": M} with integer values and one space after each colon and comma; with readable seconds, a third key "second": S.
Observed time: {"hour": 7, "minute": 7}
